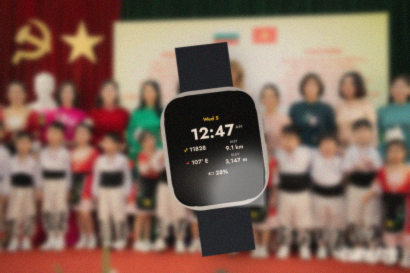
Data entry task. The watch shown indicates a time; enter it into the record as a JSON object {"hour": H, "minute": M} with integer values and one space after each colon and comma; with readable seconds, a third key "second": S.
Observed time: {"hour": 12, "minute": 47}
